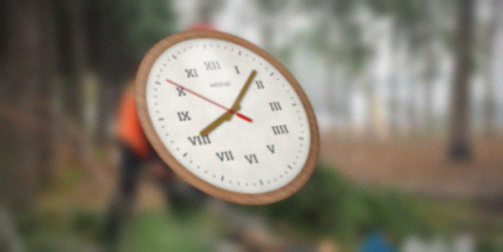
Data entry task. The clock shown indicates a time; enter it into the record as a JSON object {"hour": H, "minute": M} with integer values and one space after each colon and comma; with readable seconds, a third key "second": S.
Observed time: {"hour": 8, "minute": 7, "second": 51}
